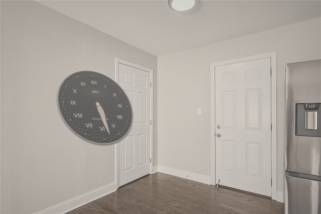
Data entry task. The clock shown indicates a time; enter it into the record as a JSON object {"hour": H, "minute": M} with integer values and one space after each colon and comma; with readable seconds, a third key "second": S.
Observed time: {"hour": 5, "minute": 28}
